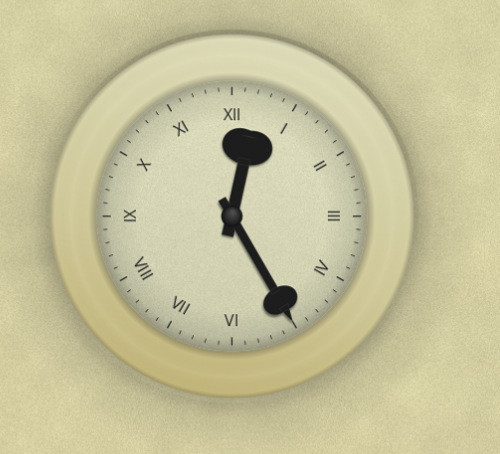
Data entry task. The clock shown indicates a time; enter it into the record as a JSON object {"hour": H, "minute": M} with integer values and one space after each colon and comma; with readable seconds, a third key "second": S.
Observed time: {"hour": 12, "minute": 25}
